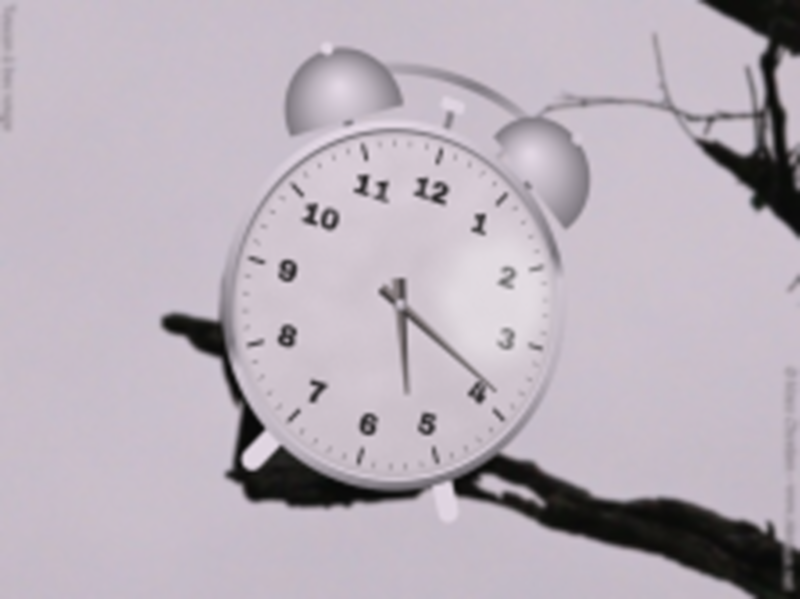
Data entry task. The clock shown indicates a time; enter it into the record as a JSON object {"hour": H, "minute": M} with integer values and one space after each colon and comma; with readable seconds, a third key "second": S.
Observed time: {"hour": 5, "minute": 19}
